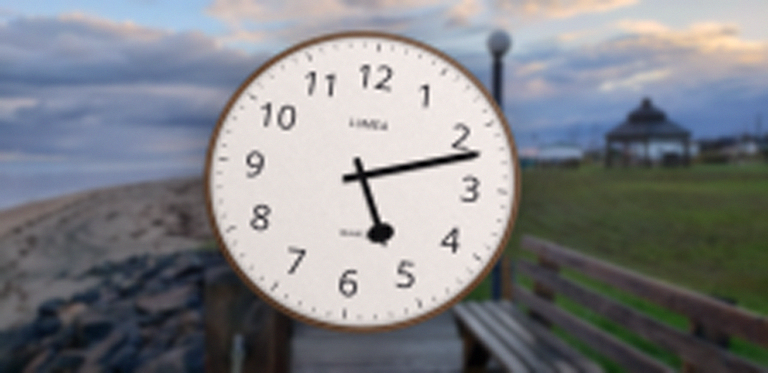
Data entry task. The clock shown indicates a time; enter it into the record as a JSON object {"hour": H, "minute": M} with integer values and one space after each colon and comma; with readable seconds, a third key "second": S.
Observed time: {"hour": 5, "minute": 12}
